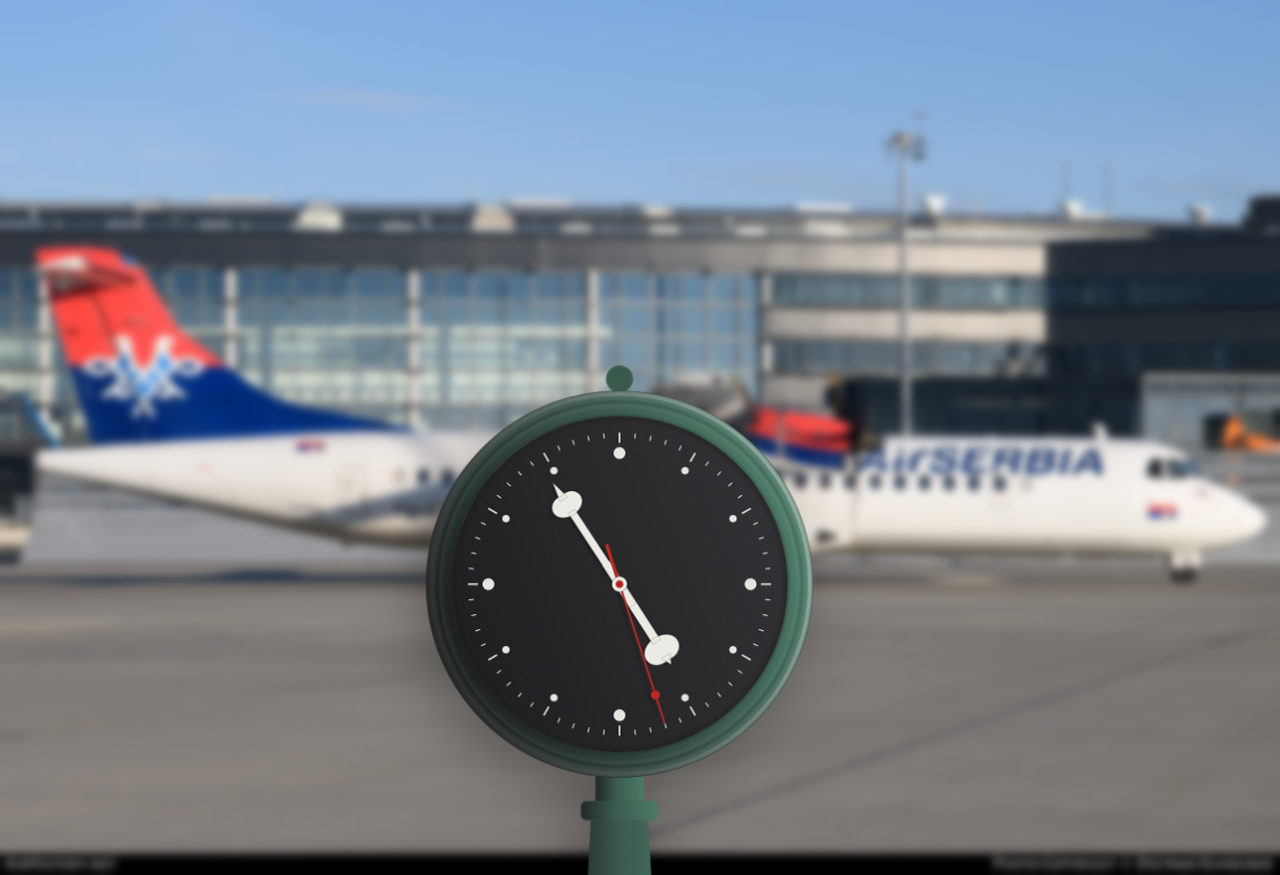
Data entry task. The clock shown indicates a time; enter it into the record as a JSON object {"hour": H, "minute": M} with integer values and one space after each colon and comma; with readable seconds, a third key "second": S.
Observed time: {"hour": 4, "minute": 54, "second": 27}
